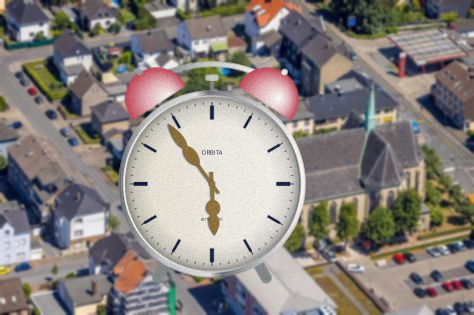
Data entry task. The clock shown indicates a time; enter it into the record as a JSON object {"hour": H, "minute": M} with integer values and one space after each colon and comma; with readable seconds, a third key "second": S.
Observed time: {"hour": 5, "minute": 54}
